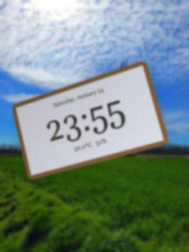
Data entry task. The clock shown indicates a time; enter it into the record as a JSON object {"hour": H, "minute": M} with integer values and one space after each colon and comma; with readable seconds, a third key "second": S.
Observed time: {"hour": 23, "minute": 55}
